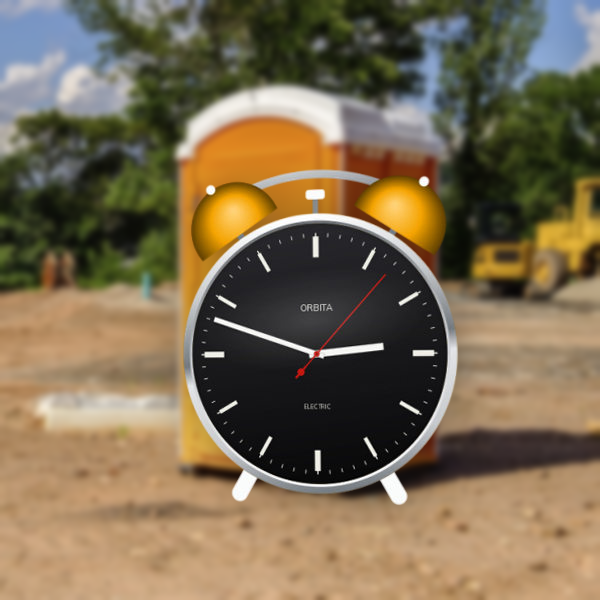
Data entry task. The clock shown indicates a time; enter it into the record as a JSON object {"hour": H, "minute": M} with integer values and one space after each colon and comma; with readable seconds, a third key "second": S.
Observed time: {"hour": 2, "minute": 48, "second": 7}
